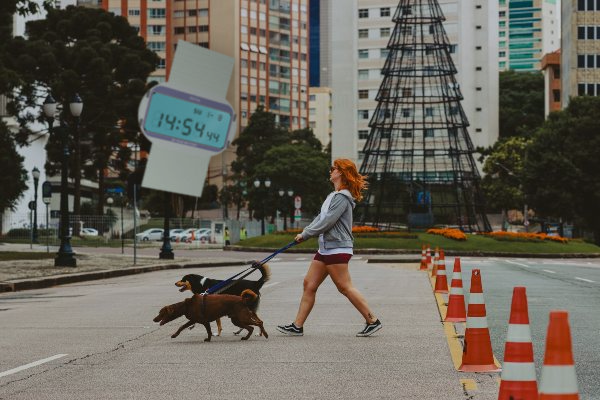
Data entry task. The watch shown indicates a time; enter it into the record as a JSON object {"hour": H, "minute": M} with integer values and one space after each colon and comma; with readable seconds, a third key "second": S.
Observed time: {"hour": 14, "minute": 54, "second": 44}
